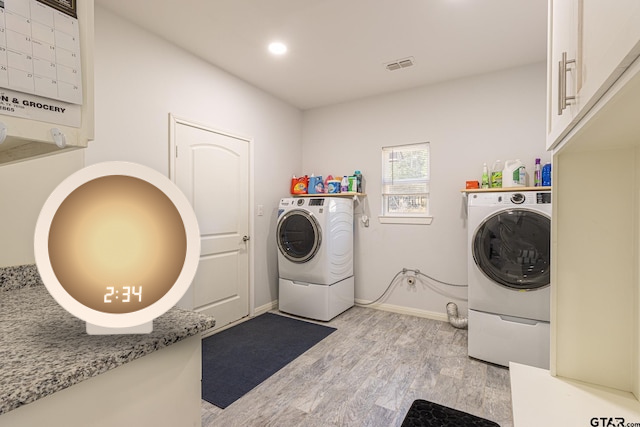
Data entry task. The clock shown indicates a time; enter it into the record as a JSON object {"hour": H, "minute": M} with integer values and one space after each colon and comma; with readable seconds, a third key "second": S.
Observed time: {"hour": 2, "minute": 34}
